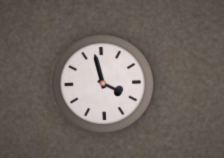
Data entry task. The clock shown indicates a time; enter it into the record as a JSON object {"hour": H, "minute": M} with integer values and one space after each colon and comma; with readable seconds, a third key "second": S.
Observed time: {"hour": 3, "minute": 58}
